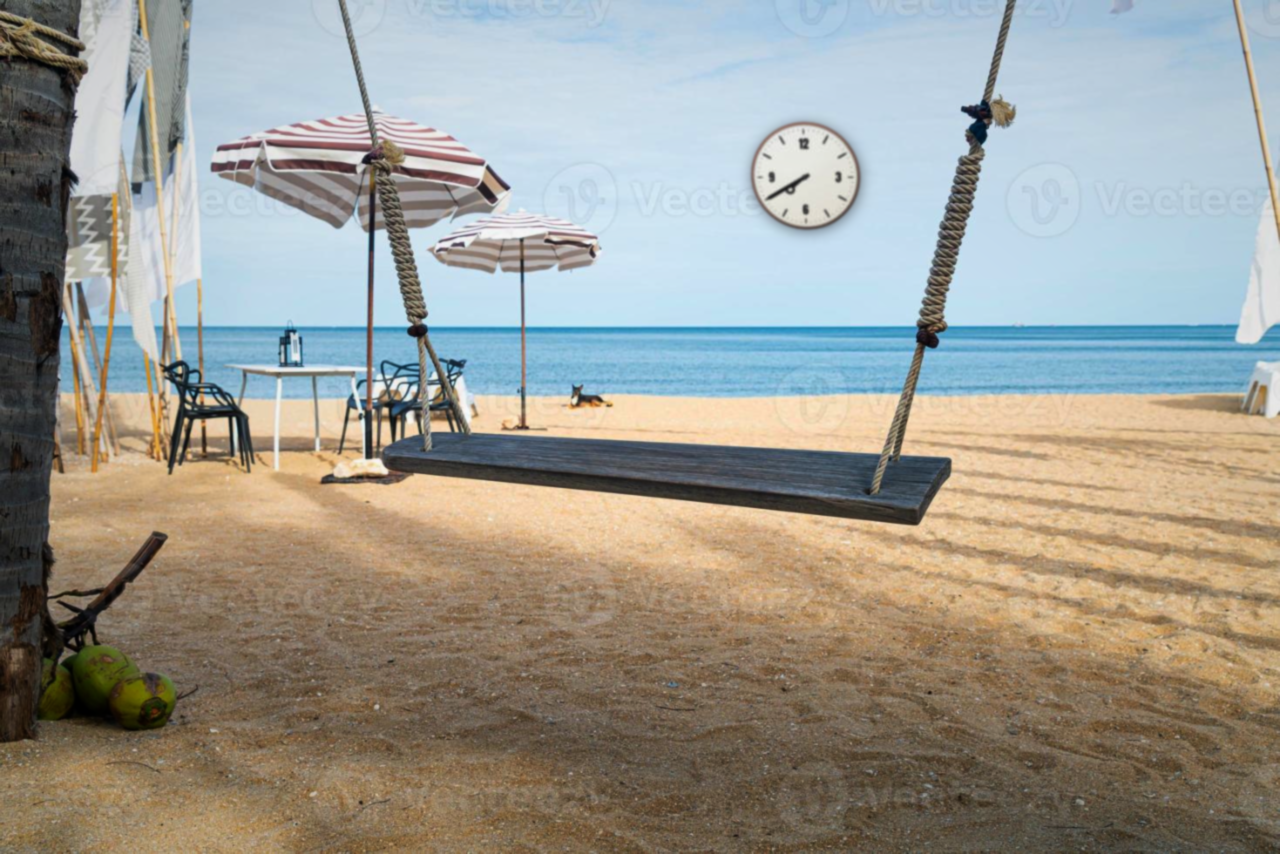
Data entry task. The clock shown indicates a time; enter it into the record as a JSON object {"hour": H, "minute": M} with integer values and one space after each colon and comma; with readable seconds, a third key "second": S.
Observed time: {"hour": 7, "minute": 40}
